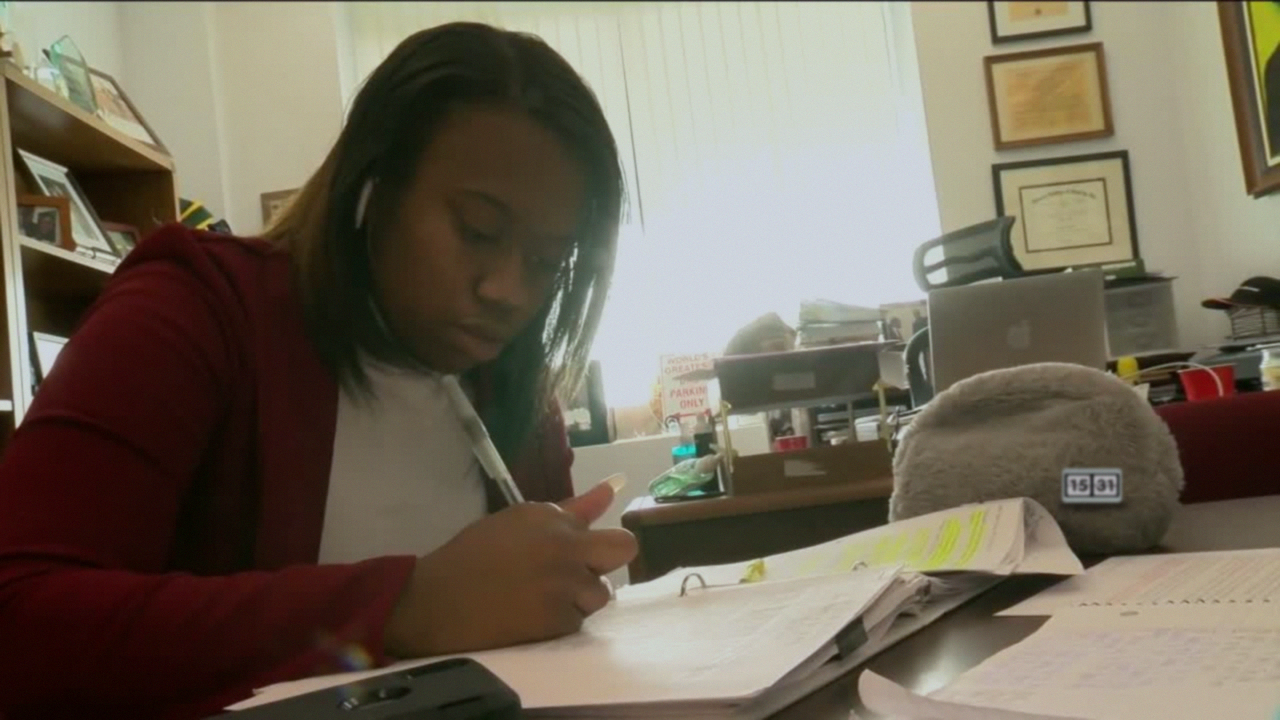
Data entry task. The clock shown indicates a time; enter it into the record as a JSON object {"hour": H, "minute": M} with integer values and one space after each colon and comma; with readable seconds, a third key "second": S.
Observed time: {"hour": 15, "minute": 31}
